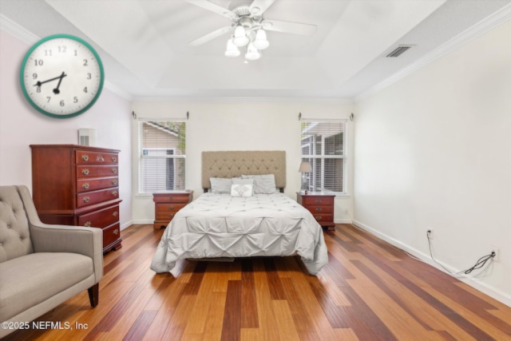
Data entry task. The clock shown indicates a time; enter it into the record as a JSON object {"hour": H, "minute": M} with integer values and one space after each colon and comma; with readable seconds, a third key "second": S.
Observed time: {"hour": 6, "minute": 42}
